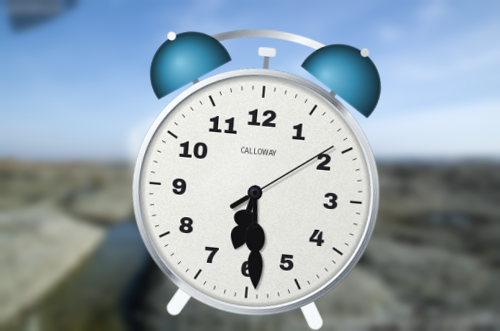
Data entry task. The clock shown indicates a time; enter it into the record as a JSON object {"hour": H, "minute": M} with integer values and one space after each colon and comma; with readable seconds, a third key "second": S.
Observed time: {"hour": 6, "minute": 29, "second": 9}
